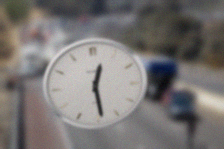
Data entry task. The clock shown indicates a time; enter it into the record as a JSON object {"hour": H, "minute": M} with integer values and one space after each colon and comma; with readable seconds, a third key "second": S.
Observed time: {"hour": 12, "minute": 29}
